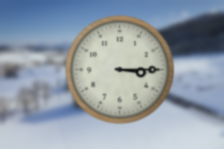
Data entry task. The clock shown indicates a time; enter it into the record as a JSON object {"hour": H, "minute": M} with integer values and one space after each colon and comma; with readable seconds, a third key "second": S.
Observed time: {"hour": 3, "minute": 15}
